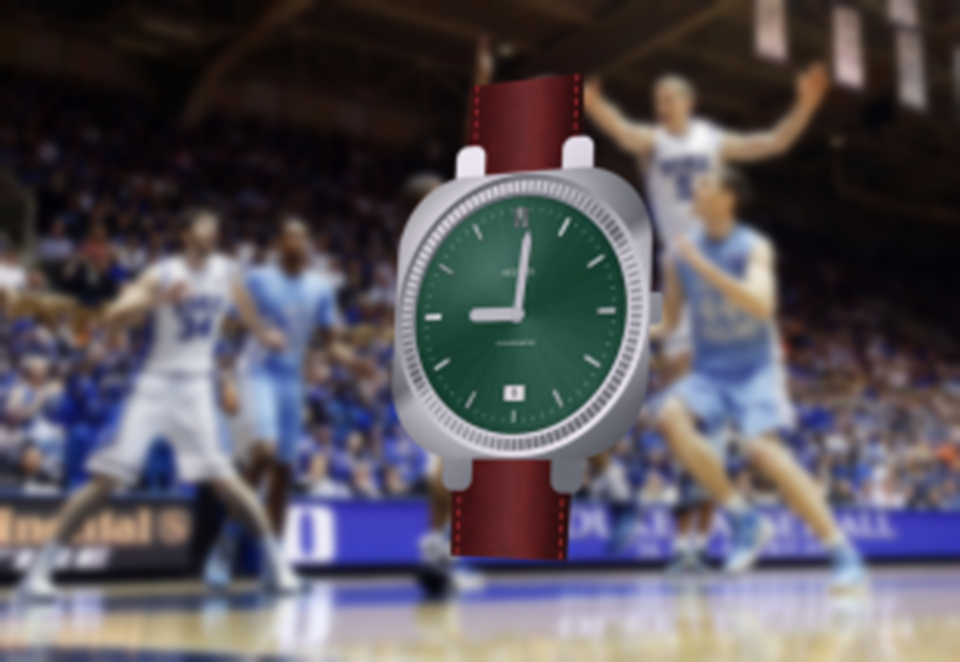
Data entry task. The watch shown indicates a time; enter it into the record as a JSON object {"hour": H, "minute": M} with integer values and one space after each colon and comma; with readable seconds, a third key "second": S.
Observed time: {"hour": 9, "minute": 1}
